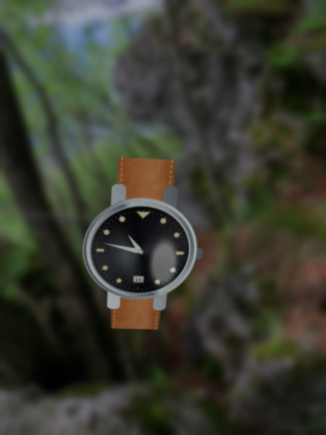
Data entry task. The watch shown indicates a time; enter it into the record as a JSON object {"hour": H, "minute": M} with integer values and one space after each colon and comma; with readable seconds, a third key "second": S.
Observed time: {"hour": 10, "minute": 47}
